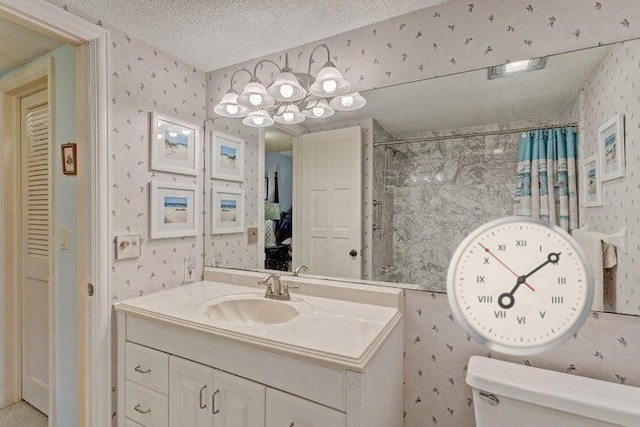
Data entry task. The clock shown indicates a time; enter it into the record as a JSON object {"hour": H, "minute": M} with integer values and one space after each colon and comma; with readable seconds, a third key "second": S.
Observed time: {"hour": 7, "minute": 8, "second": 52}
